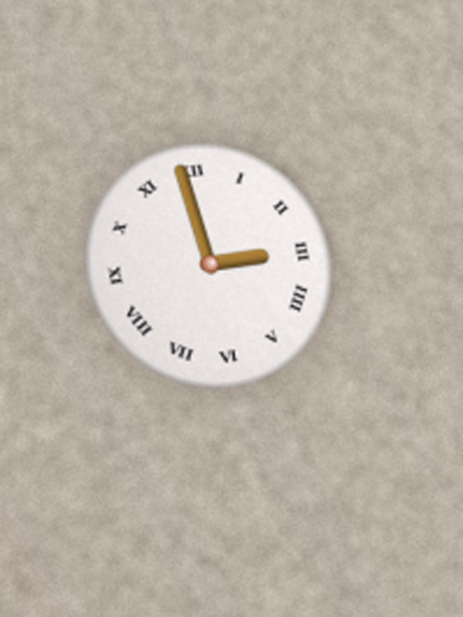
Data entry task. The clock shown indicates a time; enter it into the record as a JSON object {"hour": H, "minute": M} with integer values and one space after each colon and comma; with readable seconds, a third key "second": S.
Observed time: {"hour": 2, "minute": 59}
